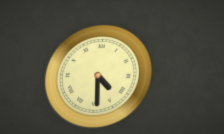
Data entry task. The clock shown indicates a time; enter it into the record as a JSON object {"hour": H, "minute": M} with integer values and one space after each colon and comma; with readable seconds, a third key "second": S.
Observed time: {"hour": 4, "minute": 29}
